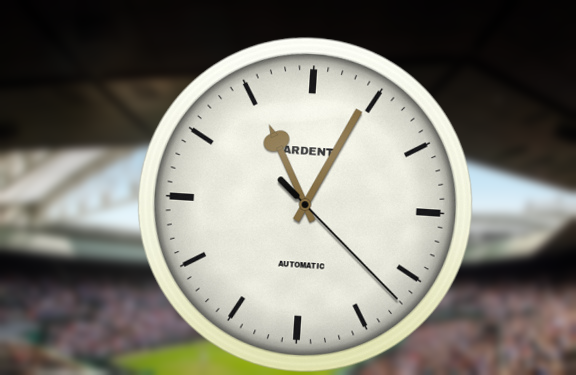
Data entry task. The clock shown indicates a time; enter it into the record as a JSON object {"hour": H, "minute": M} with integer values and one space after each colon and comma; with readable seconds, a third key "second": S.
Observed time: {"hour": 11, "minute": 4, "second": 22}
